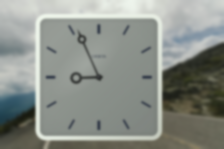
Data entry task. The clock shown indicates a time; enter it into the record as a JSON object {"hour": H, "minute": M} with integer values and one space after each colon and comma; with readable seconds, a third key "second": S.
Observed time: {"hour": 8, "minute": 56}
